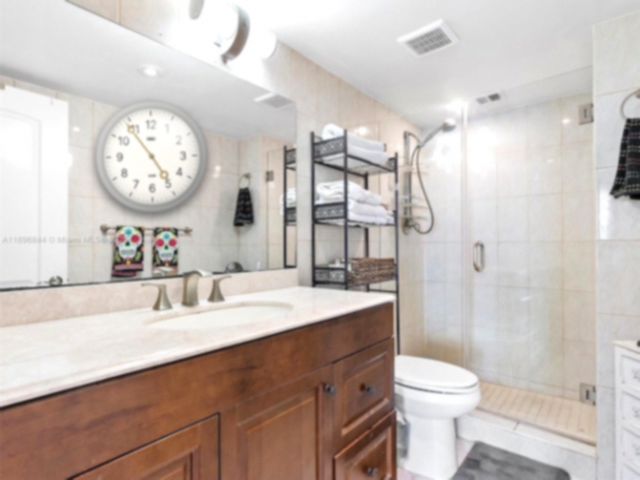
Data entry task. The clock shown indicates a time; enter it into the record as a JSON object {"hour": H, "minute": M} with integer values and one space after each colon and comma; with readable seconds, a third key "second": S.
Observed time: {"hour": 4, "minute": 54}
